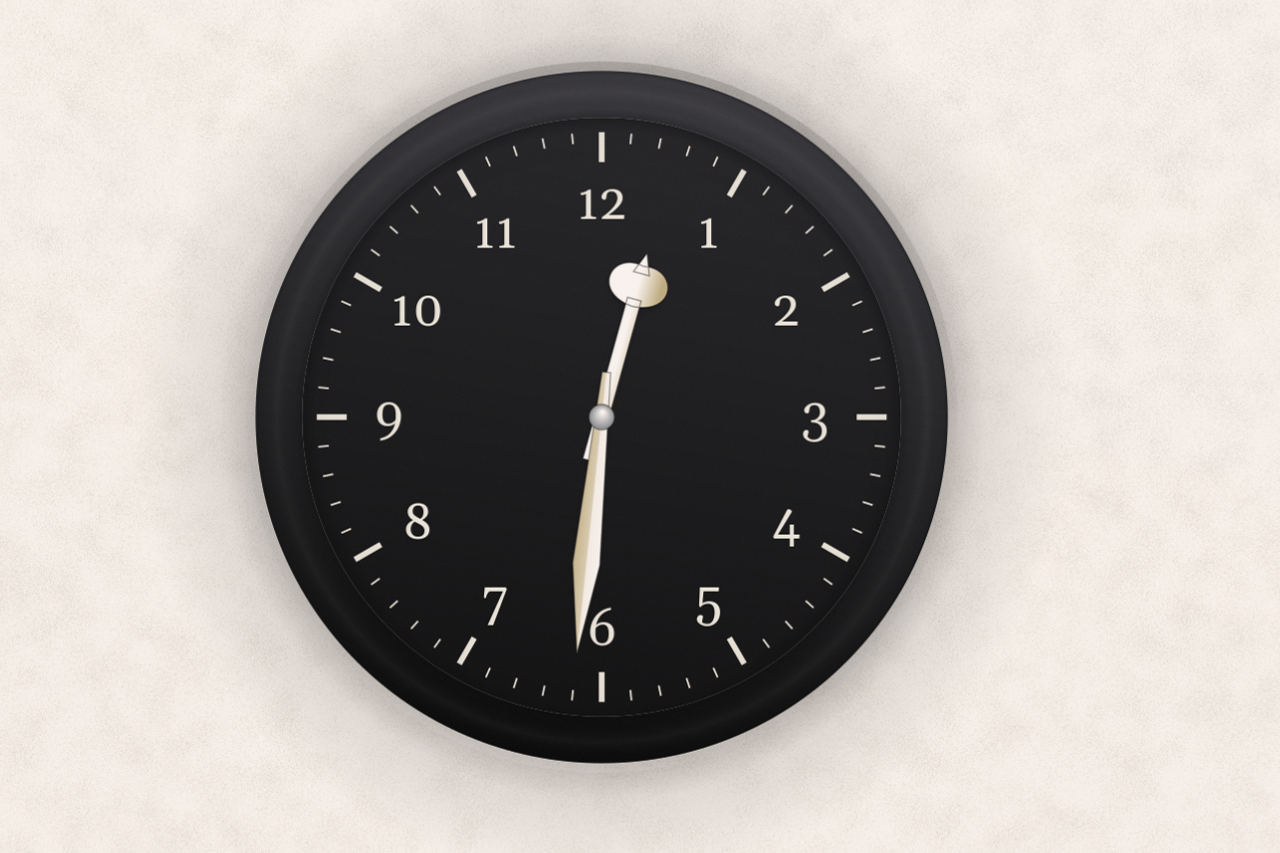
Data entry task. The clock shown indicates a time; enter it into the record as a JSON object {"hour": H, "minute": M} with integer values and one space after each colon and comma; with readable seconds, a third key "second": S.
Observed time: {"hour": 12, "minute": 31}
